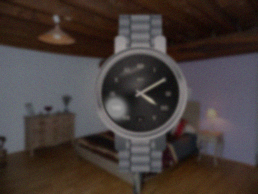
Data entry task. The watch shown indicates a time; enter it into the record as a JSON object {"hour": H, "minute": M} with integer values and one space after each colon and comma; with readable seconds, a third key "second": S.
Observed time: {"hour": 4, "minute": 10}
